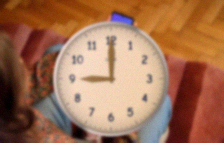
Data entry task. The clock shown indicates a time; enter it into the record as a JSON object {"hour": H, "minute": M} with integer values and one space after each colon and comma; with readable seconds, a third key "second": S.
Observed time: {"hour": 9, "minute": 0}
